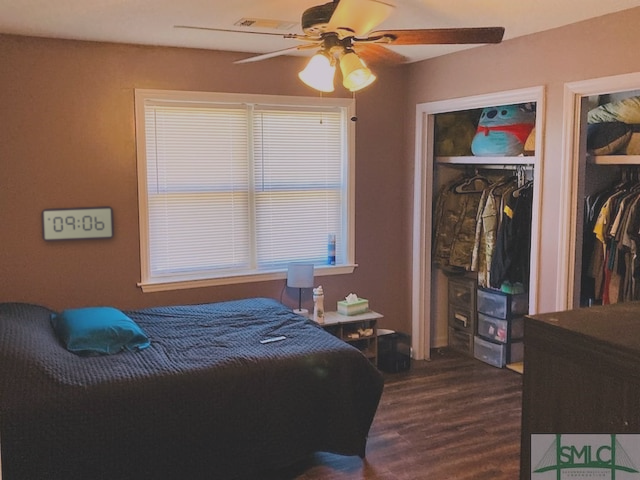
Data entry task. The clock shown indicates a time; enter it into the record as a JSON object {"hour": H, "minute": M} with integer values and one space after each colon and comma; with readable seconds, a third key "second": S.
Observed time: {"hour": 9, "minute": 6}
